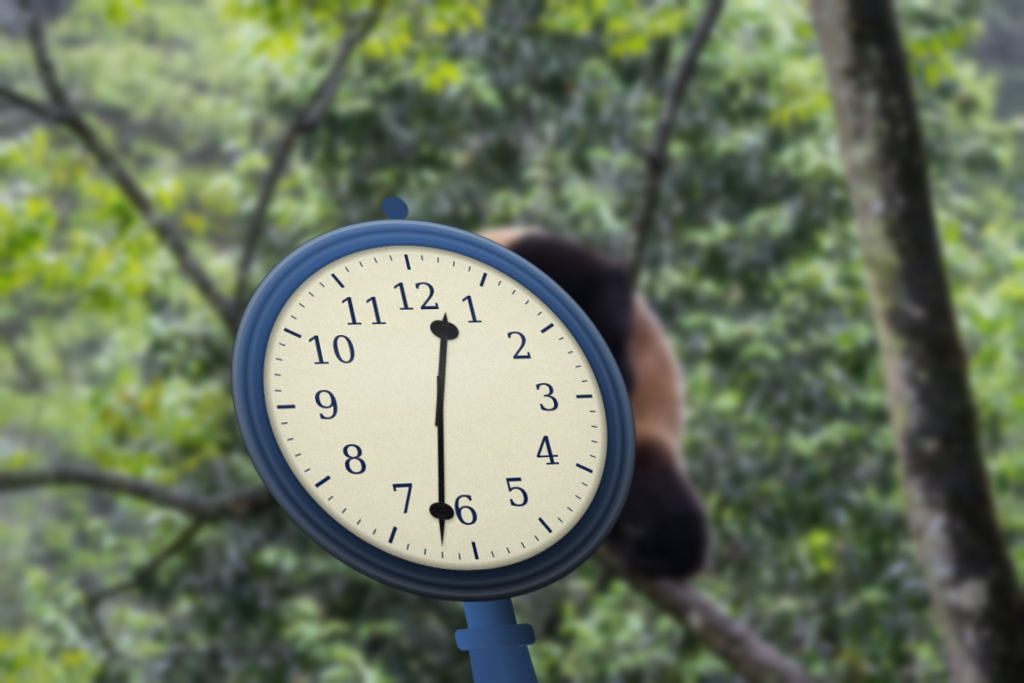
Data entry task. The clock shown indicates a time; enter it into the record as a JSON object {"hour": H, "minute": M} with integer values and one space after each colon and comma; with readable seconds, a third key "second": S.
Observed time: {"hour": 12, "minute": 32}
